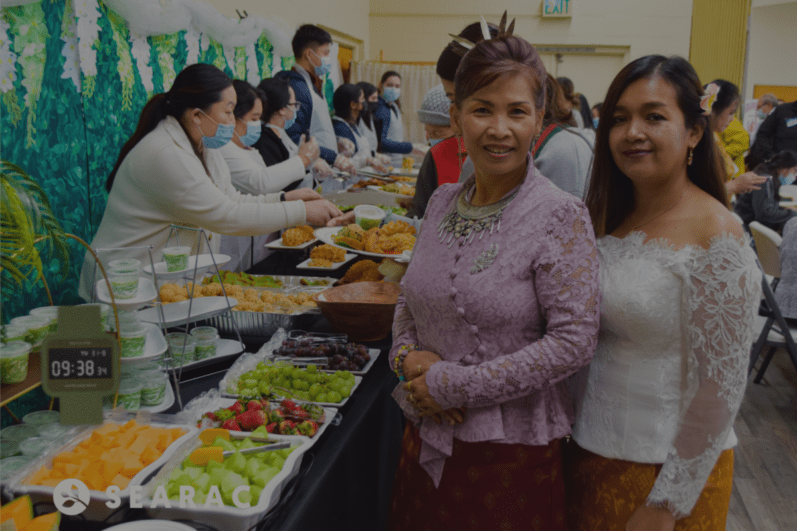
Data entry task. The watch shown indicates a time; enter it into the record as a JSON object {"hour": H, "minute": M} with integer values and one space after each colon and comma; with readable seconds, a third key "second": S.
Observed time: {"hour": 9, "minute": 38}
